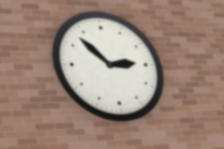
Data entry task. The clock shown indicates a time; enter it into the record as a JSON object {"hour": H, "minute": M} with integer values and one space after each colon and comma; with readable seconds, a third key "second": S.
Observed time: {"hour": 2, "minute": 53}
